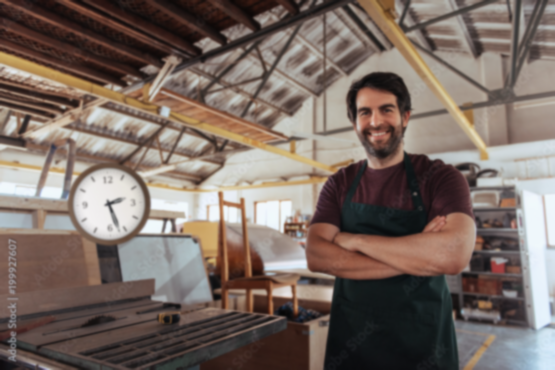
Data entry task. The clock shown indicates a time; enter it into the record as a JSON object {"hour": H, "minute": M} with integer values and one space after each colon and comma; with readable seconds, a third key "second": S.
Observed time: {"hour": 2, "minute": 27}
